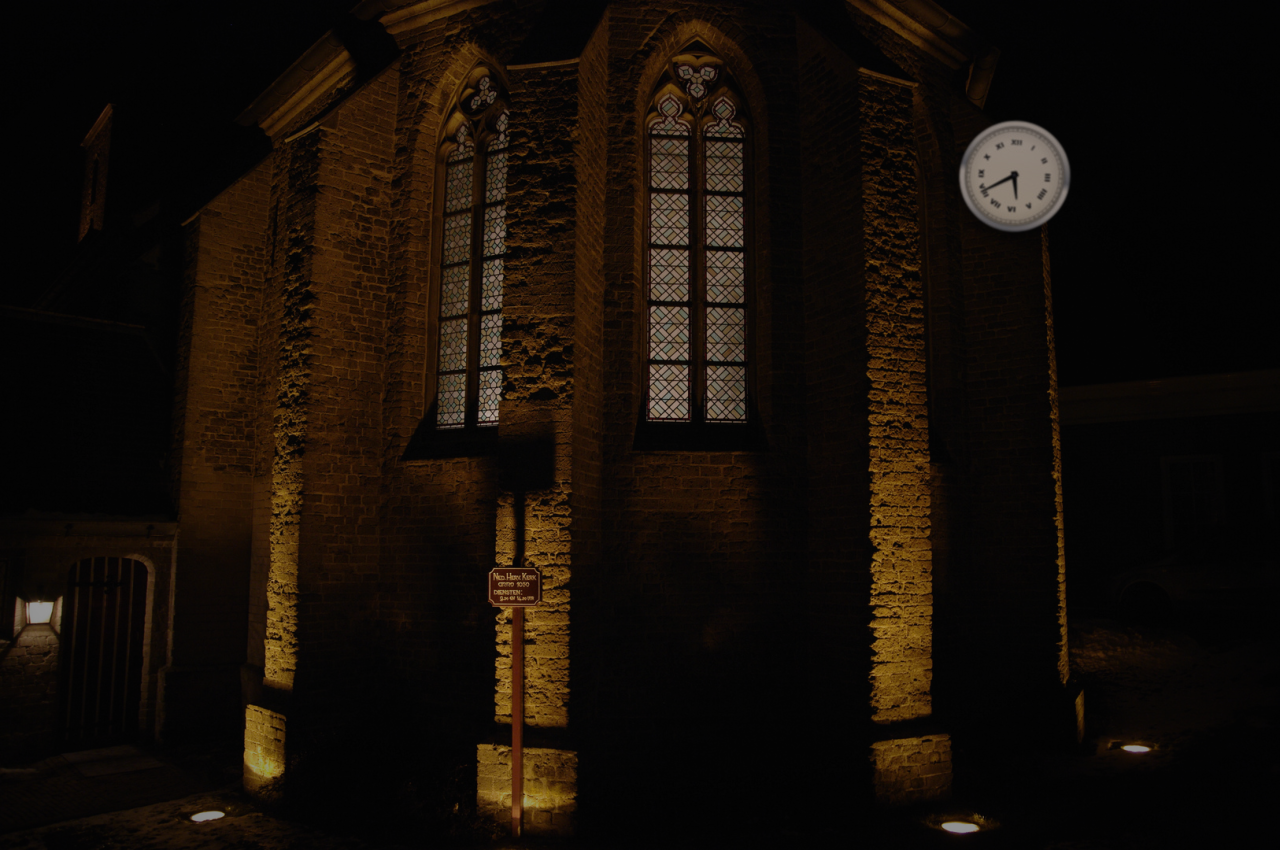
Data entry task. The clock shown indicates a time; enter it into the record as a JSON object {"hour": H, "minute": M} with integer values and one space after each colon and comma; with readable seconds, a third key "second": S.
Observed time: {"hour": 5, "minute": 40}
